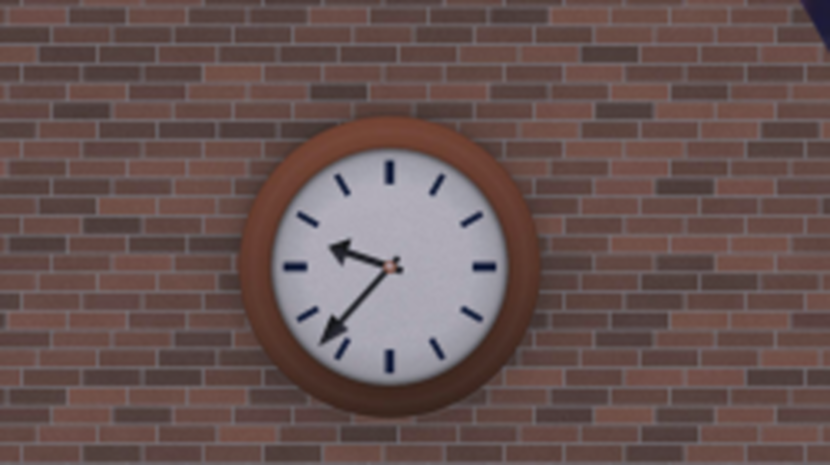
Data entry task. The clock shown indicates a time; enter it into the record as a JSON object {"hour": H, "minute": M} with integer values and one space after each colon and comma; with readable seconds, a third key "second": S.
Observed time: {"hour": 9, "minute": 37}
